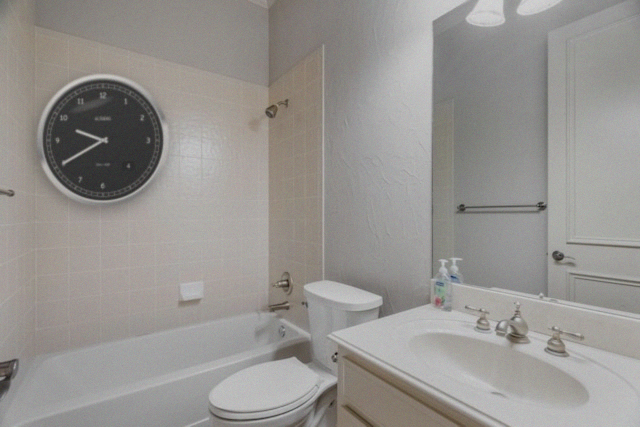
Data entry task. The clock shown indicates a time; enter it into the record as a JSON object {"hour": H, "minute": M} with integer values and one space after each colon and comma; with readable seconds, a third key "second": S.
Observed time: {"hour": 9, "minute": 40}
